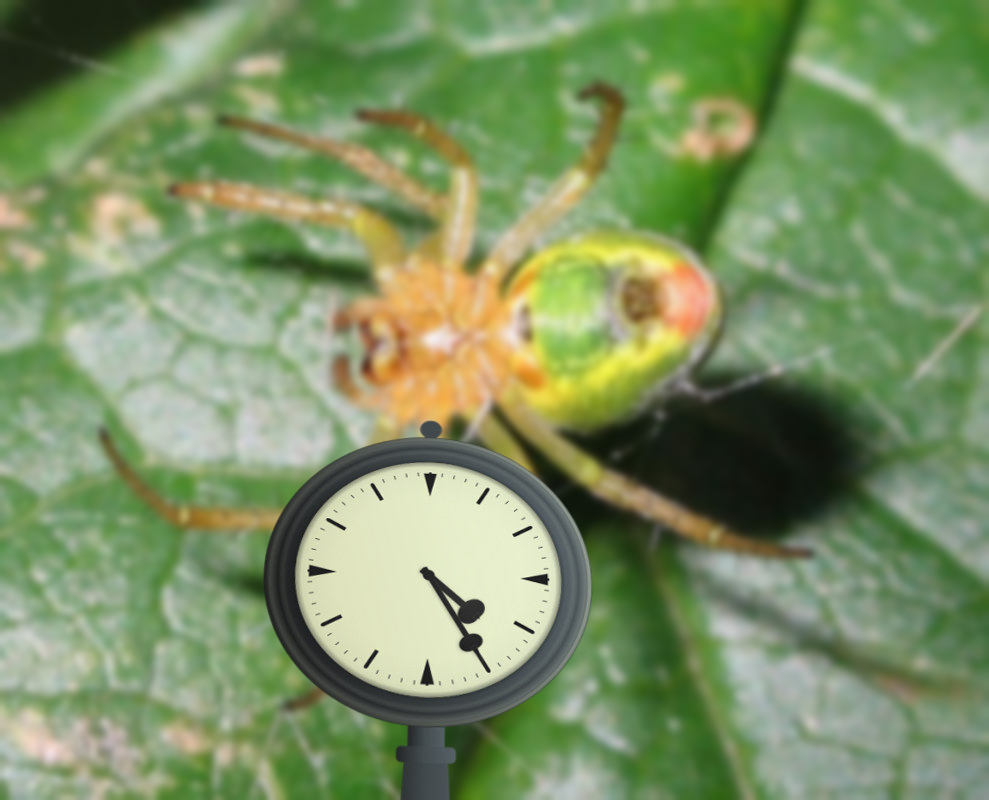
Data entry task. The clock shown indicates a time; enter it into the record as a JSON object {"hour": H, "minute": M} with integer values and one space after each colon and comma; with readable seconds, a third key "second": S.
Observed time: {"hour": 4, "minute": 25}
